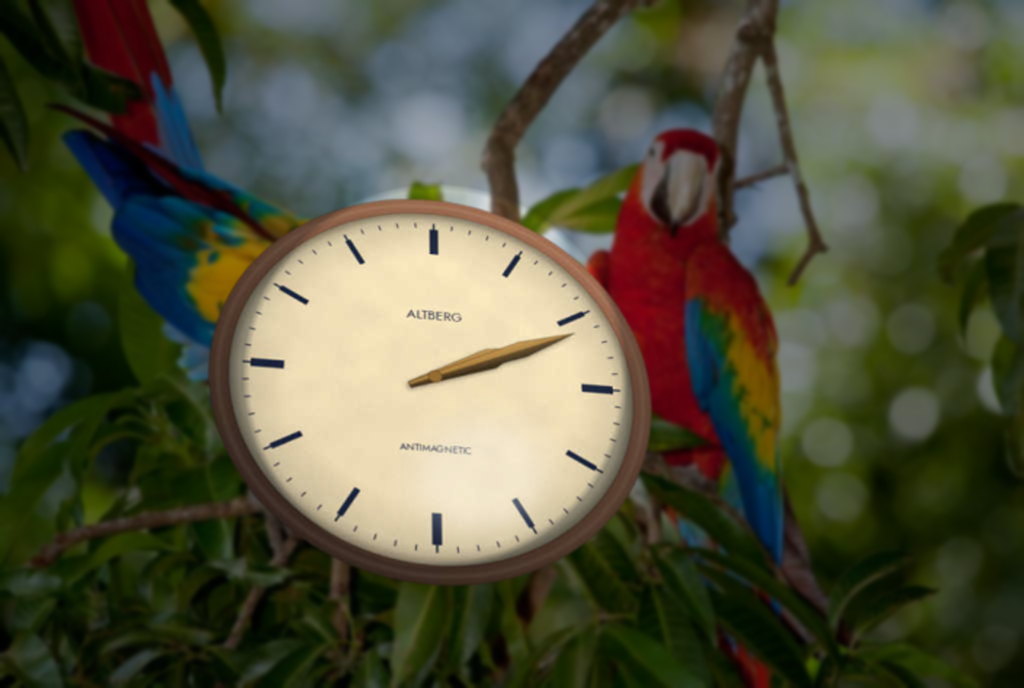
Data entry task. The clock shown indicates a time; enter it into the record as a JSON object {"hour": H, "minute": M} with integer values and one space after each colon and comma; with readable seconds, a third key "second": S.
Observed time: {"hour": 2, "minute": 11}
